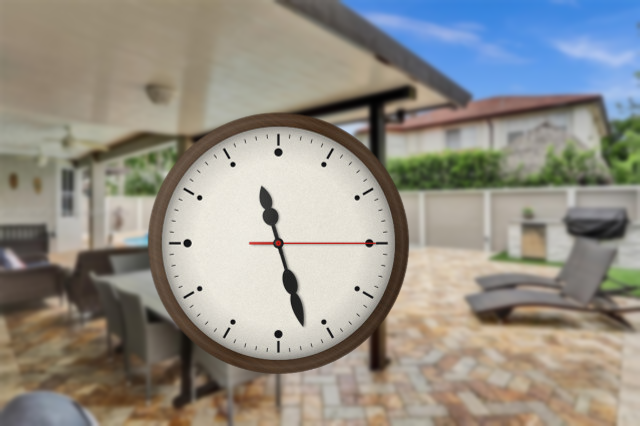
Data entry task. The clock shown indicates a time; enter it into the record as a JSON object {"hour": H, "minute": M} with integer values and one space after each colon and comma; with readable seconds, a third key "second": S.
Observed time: {"hour": 11, "minute": 27, "second": 15}
